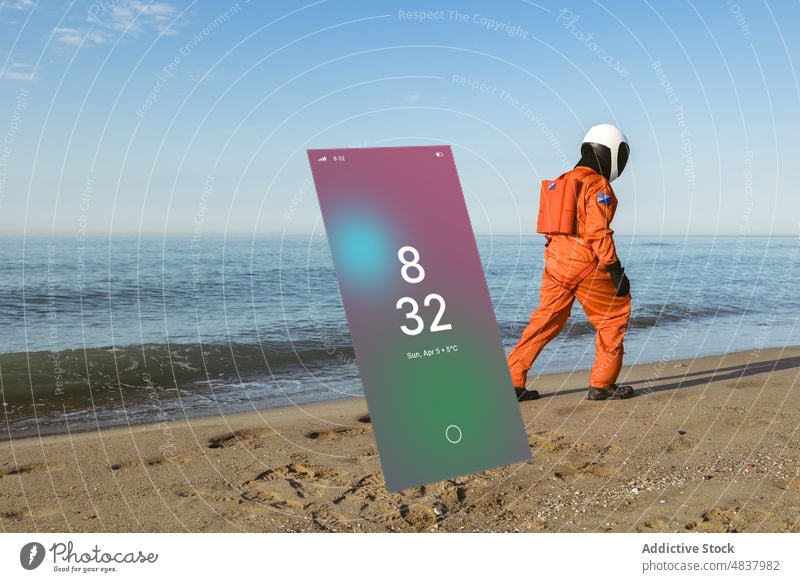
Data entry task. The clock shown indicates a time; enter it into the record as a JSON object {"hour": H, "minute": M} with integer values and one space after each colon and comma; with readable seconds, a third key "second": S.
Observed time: {"hour": 8, "minute": 32}
